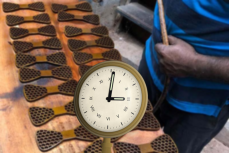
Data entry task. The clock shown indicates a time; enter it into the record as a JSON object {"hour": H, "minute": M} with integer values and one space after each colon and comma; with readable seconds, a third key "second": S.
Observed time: {"hour": 3, "minute": 1}
